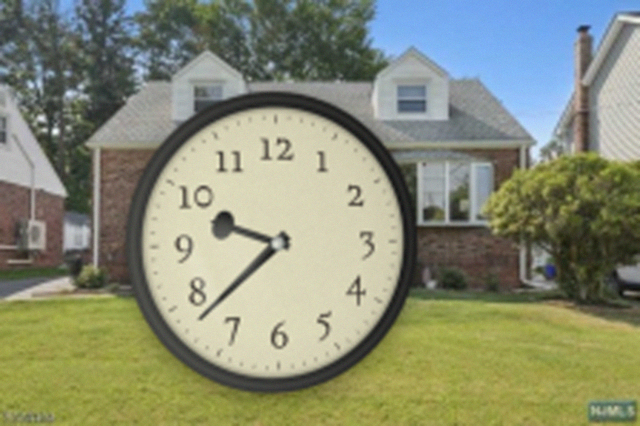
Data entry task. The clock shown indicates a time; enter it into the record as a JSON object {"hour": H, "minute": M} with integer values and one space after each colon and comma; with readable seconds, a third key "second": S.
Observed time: {"hour": 9, "minute": 38}
